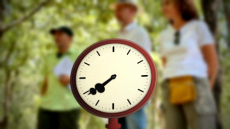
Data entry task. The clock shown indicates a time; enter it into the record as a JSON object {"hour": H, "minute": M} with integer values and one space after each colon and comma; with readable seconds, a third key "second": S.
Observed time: {"hour": 7, "minute": 39}
